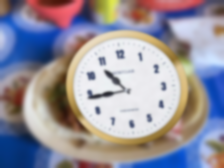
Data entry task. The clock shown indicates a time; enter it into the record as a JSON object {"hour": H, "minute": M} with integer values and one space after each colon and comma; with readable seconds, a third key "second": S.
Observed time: {"hour": 10, "minute": 44}
